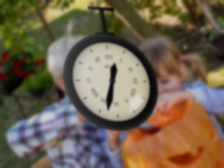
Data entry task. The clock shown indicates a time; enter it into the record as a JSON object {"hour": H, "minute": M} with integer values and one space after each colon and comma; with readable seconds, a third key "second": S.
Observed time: {"hour": 12, "minute": 33}
